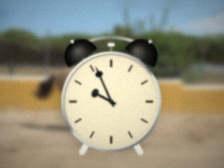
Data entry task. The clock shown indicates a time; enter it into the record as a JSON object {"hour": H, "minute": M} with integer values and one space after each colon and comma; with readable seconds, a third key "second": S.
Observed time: {"hour": 9, "minute": 56}
